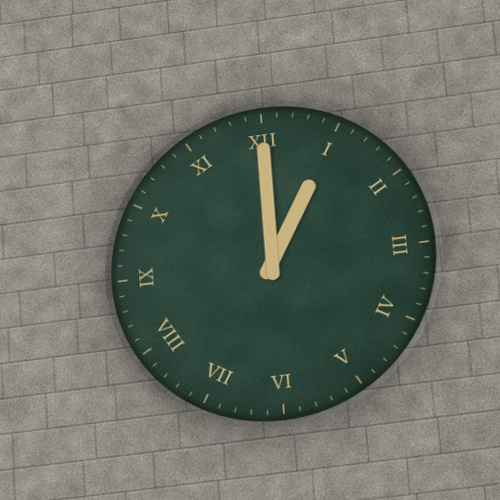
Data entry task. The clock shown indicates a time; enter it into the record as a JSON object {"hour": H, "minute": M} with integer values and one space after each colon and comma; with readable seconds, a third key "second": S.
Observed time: {"hour": 1, "minute": 0}
